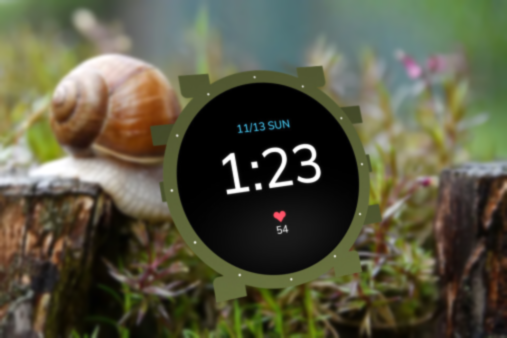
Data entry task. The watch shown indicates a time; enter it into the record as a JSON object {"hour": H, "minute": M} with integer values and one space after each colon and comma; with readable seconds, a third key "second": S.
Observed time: {"hour": 1, "minute": 23}
